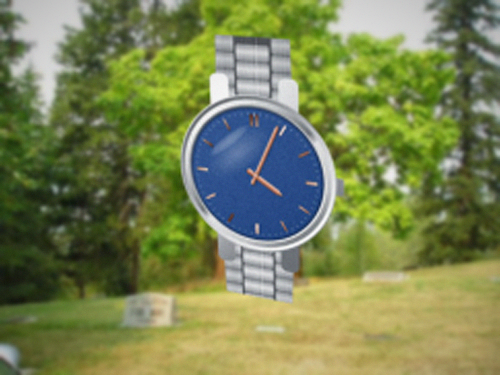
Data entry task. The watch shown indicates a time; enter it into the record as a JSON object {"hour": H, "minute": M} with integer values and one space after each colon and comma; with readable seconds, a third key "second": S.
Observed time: {"hour": 4, "minute": 4}
